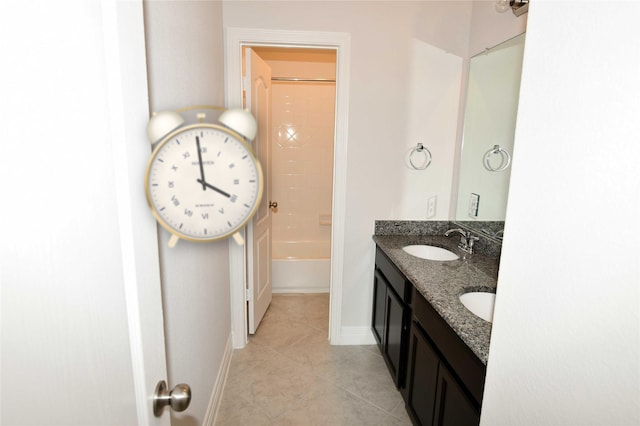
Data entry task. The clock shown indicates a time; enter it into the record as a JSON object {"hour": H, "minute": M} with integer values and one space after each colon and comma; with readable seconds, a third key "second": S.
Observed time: {"hour": 3, "minute": 59}
